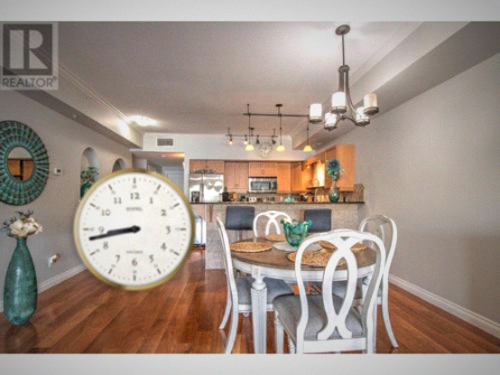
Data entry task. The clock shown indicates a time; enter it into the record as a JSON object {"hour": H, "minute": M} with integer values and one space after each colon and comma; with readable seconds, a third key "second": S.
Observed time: {"hour": 8, "minute": 43}
